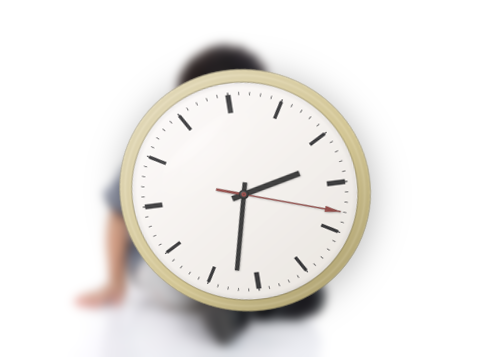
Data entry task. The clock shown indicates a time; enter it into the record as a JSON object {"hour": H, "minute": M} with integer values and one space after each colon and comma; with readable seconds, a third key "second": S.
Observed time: {"hour": 2, "minute": 32, "second": 18}
